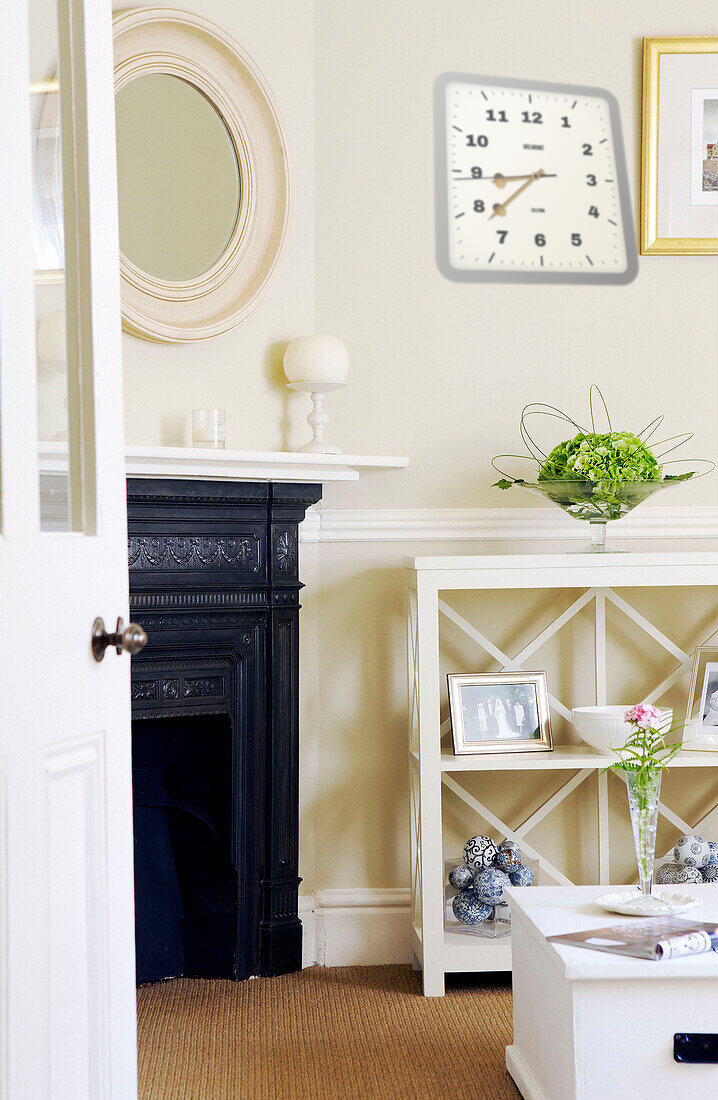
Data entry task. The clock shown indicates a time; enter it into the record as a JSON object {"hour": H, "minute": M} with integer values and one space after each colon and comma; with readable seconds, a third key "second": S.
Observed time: {"hour": 8, "minute": 37, "second": 44}
